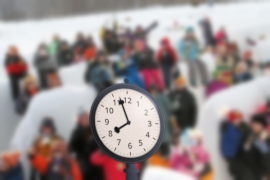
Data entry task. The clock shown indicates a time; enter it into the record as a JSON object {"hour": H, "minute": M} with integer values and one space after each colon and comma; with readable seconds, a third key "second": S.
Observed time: {"hour": 7, "minute": 57}
